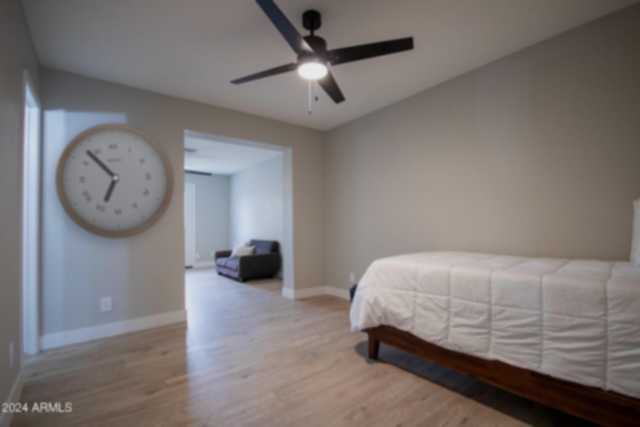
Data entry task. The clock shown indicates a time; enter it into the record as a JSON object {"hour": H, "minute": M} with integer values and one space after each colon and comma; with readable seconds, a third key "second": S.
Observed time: {"hour": 6, "minute": 53}
